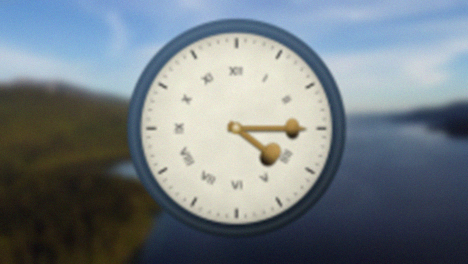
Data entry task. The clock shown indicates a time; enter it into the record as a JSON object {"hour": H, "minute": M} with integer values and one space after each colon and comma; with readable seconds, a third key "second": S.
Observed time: {"hour": 4, "minute": 15}
